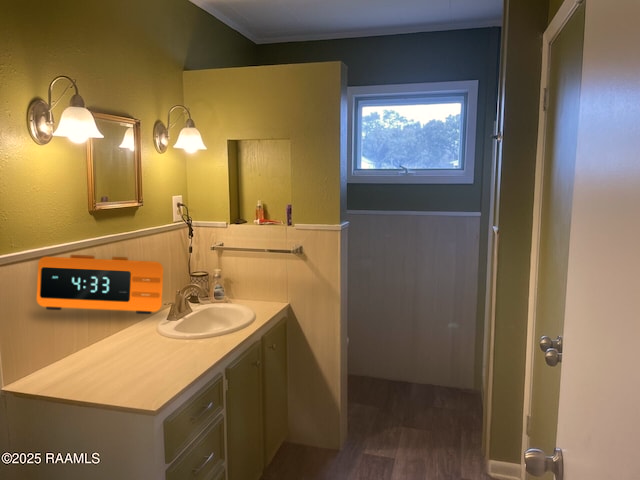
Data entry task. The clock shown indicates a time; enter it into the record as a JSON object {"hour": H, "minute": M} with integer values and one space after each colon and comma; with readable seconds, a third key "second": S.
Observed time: {"hour": 4, "minute": 33}
